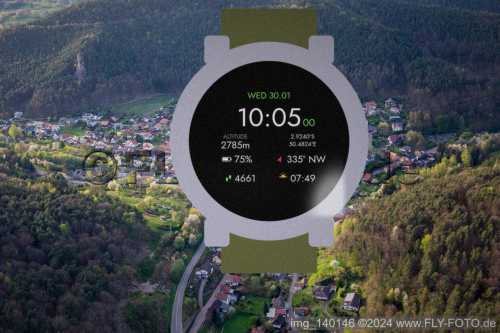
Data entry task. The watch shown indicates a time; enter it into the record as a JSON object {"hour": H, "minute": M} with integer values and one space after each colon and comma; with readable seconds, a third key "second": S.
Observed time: {"hour": 10, "minute": 5, "second": 0}
